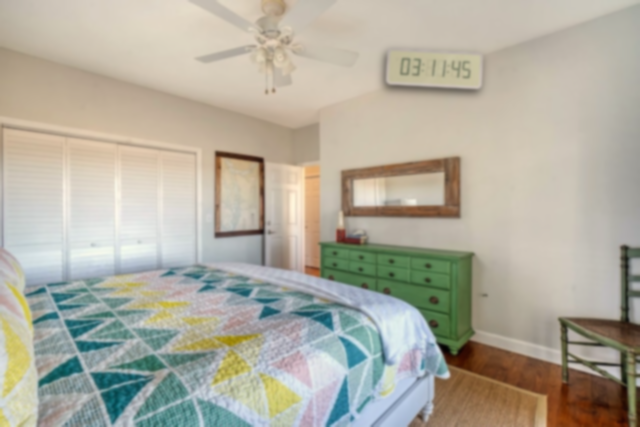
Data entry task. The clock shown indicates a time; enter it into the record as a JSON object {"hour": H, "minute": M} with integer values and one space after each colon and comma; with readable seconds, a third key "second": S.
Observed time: {"hour": 3, "minute": 11, "second": 45}
